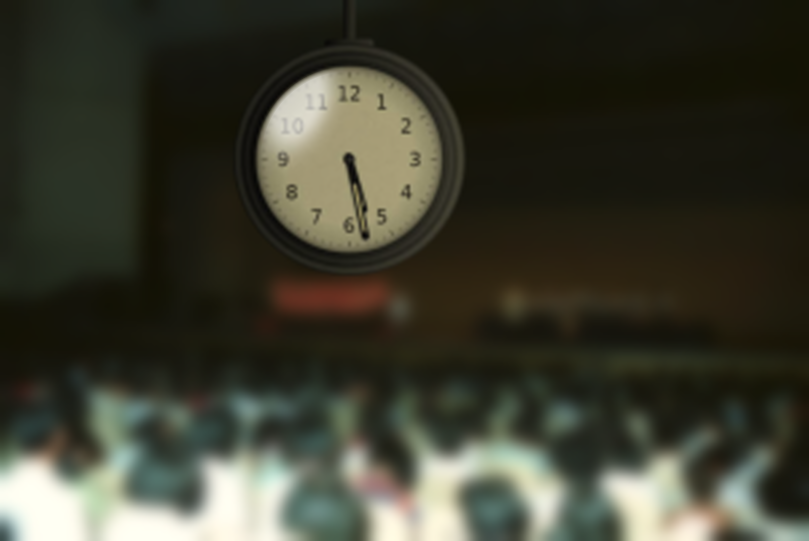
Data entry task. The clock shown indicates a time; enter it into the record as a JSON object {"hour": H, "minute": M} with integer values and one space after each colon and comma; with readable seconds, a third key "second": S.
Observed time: {"hour": 5, "minute": 28}
